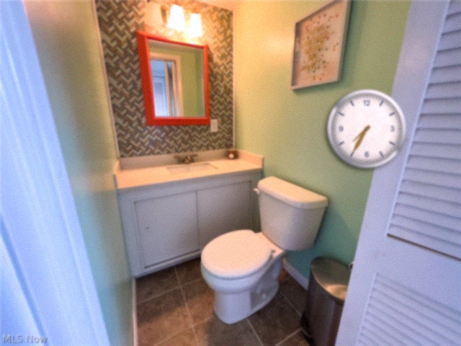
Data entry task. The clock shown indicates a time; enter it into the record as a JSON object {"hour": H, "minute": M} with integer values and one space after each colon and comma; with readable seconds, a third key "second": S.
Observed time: {"hour": 7, "minute": 35}
